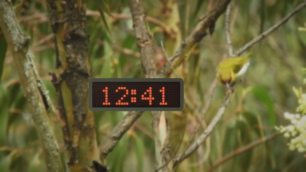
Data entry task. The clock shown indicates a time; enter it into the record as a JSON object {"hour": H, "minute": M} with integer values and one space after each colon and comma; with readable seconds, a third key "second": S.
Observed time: {"hour": 12, "minute": 41}
